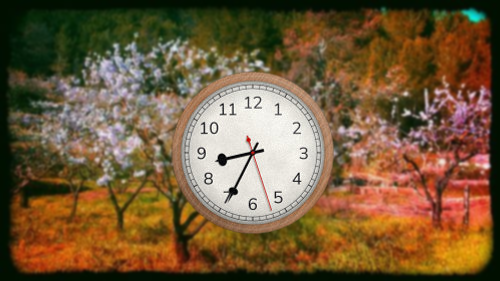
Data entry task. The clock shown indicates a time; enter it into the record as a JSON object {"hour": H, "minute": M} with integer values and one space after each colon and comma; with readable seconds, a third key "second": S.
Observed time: {"hour": 8, "minute": 34, "second": 27}
